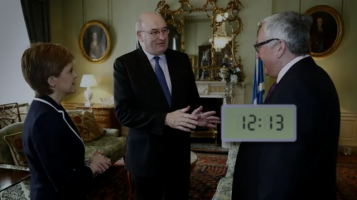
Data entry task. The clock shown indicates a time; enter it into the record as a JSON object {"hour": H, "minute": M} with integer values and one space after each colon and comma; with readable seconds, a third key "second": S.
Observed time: {"hour": 12, "minute": 13}
